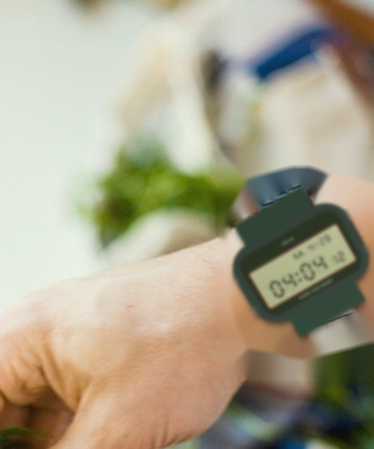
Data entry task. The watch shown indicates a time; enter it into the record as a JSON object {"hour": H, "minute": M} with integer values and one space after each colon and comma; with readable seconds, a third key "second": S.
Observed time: {"hour": 4, "minute": 4}
